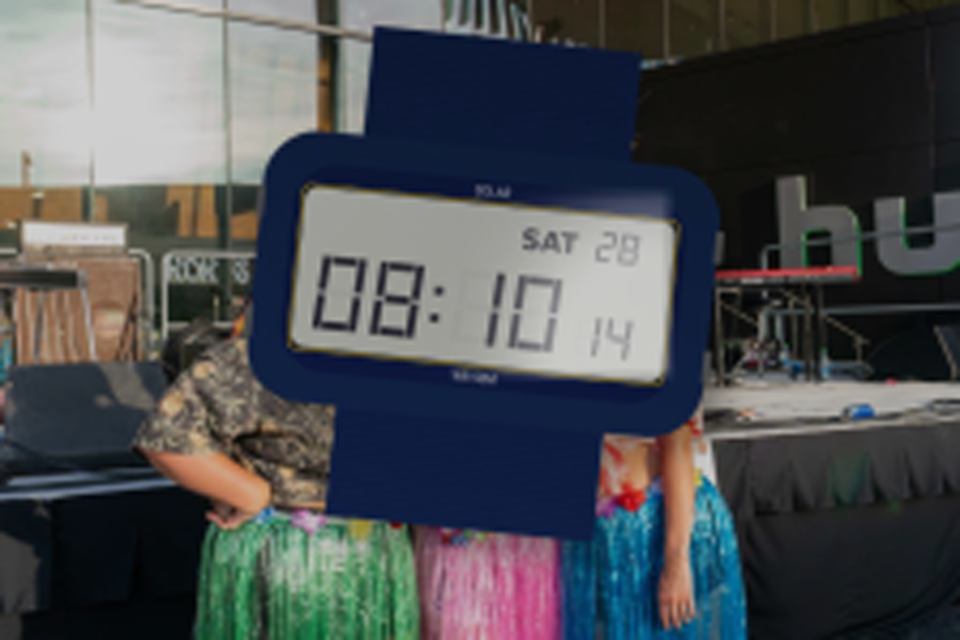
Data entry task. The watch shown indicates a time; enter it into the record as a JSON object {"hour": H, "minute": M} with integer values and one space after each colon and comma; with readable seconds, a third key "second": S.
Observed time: {"hour": 8, "minute": 10, "second": 14}
